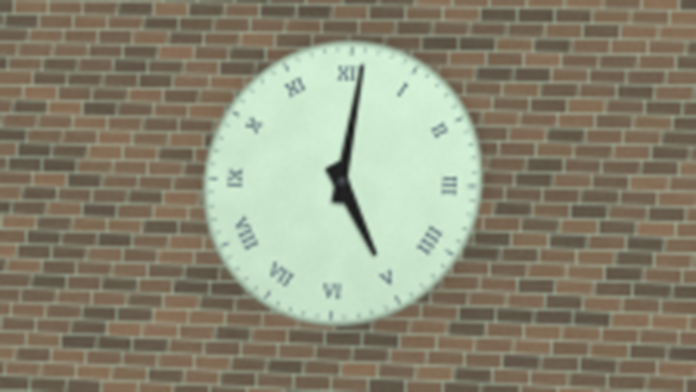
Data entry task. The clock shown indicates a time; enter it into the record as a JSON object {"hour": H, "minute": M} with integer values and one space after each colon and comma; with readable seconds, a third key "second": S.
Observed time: {"hour": 5, "minute": 1}
